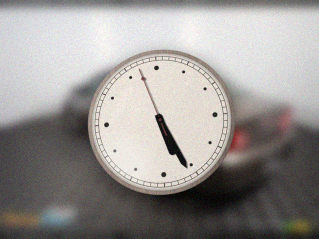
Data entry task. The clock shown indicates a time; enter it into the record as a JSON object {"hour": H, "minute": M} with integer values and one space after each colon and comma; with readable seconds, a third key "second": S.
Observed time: {"hour": 5, "minute": 25, "second": 57}
